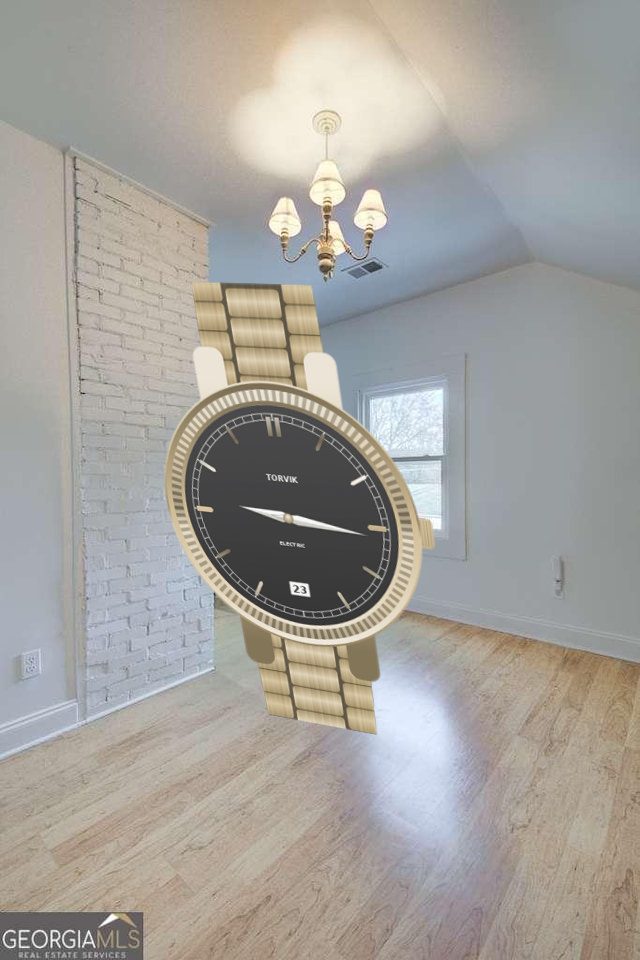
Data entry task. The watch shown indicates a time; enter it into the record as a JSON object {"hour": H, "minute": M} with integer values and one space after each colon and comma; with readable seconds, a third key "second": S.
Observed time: {"hour": 9, "minute": 16}
